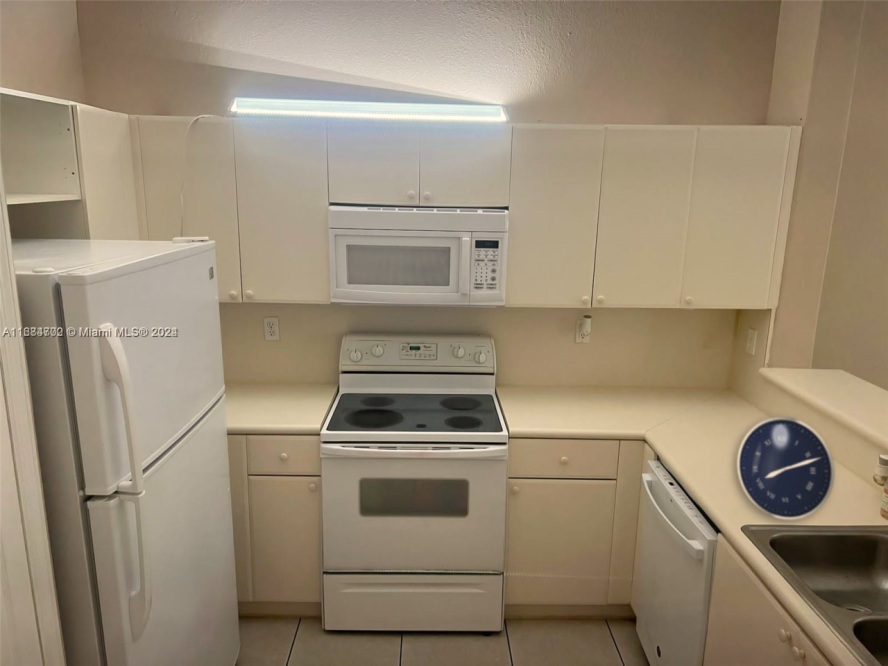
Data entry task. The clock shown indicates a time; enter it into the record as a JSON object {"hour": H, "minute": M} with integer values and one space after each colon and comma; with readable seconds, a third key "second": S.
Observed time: {"hour": 8, "minute": 12}
